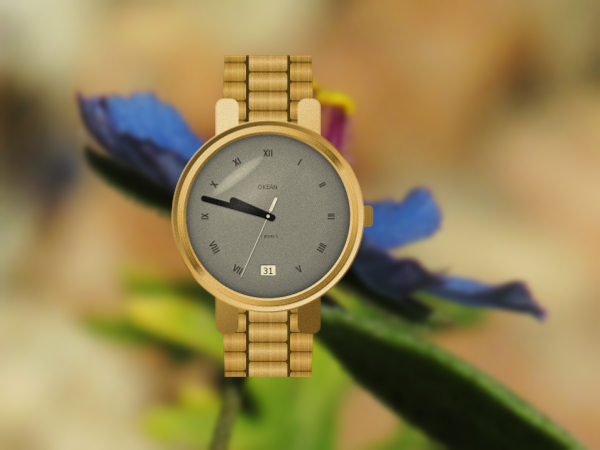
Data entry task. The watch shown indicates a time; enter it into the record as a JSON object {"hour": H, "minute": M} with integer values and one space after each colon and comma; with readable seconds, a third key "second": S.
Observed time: {"hour": 9, "minute": 47, "second": 34}
